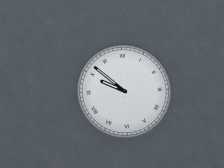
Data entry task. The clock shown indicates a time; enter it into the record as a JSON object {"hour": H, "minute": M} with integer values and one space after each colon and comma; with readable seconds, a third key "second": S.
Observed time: {"hour": 9, "minute": 52}
